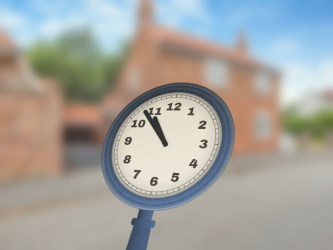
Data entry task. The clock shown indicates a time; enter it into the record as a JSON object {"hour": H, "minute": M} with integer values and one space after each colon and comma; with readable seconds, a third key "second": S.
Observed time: {"hour": 10, "minute": 53}
